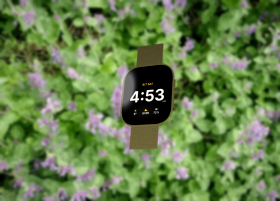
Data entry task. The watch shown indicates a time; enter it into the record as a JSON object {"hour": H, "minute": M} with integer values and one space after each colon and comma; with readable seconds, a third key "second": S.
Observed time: {"hour": 4, "minute": 53}
